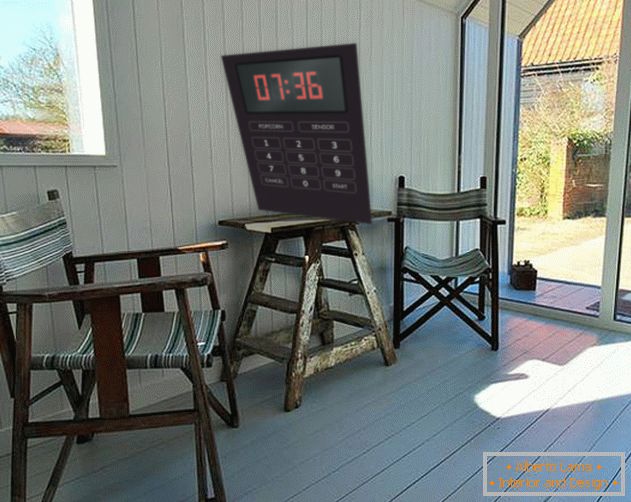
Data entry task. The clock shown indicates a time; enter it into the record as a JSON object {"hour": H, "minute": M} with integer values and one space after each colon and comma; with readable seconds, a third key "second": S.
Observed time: {"hour": 7, "minute": 36}
